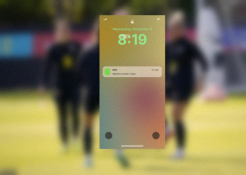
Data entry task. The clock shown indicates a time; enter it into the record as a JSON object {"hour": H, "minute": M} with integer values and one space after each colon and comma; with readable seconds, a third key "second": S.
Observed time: {"hour": 8, "minute": 19}
